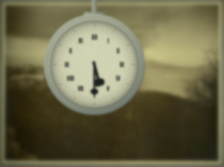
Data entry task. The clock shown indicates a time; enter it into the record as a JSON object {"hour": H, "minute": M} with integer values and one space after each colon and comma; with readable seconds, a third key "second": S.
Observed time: {"hour": 5, "minute": 30}
